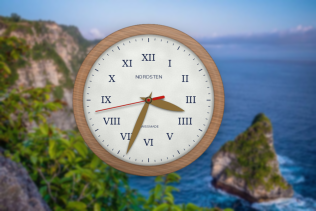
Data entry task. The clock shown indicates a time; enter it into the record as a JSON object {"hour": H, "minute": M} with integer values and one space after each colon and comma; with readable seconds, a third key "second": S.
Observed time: {"hour": 3, "minute": 33, "second": 43}
